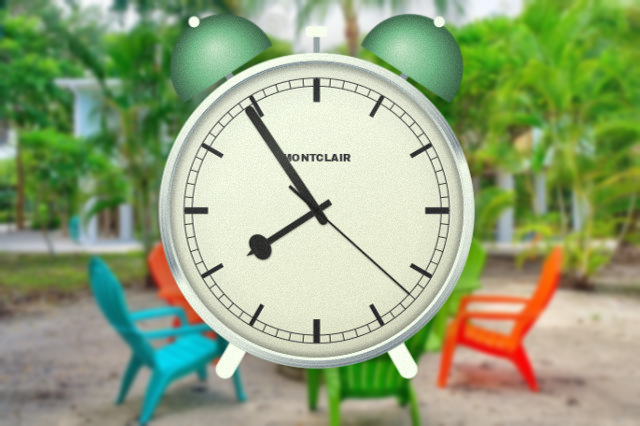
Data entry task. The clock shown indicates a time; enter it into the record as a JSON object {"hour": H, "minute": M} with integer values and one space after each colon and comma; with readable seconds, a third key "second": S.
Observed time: {"hour": 7, "minute": 54, "second": 22}
